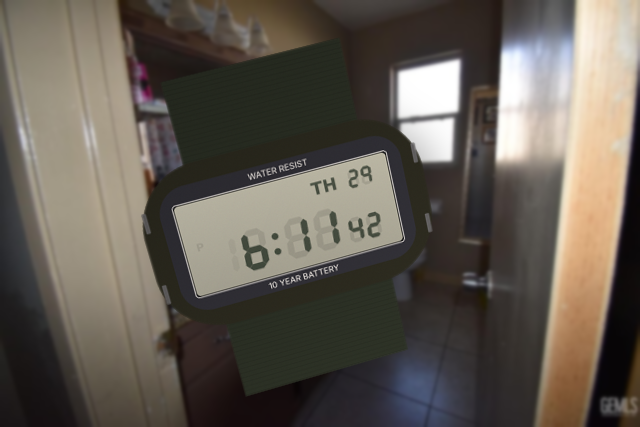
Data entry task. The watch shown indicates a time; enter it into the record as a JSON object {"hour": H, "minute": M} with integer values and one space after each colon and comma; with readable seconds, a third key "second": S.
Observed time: {"hour": 6, "minute": 11, "second": 42}
